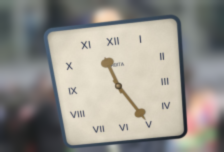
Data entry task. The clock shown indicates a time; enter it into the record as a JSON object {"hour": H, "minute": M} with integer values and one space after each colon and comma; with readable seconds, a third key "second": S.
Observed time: {"hour": 11, "minute": 25}
